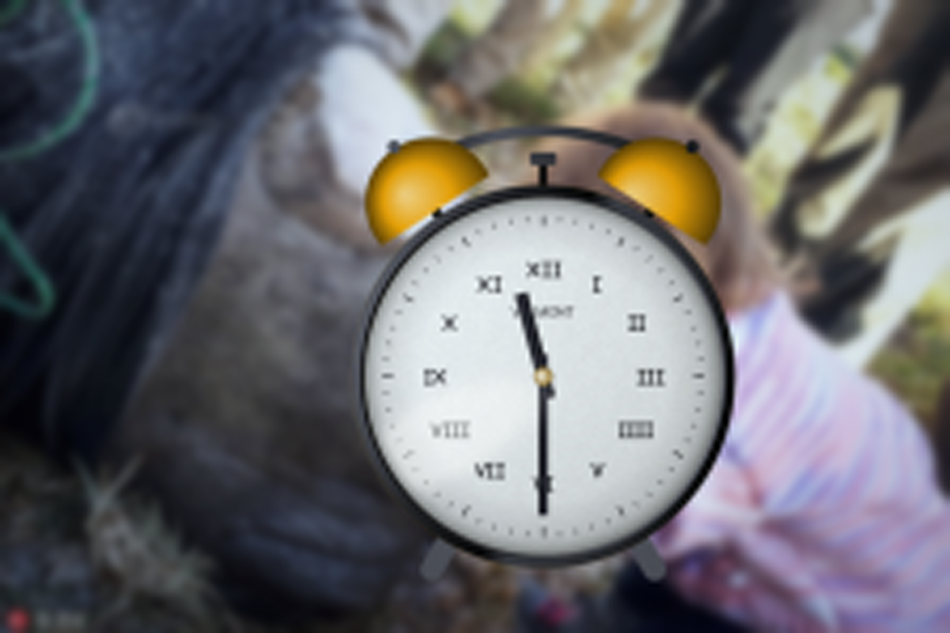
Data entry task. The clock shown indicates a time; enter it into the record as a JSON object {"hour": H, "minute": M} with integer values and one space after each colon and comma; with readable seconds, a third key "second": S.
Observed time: {"hour": 11, "minute": 30}
